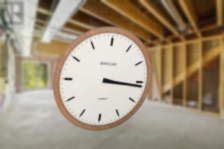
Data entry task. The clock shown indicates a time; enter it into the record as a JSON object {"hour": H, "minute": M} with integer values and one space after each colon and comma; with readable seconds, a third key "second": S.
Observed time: {"hour": 3, "minute": 16}
